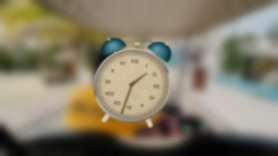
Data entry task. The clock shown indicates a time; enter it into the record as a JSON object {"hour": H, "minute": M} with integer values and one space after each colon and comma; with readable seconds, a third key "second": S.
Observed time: {"hour": 1, "minute": 32}
